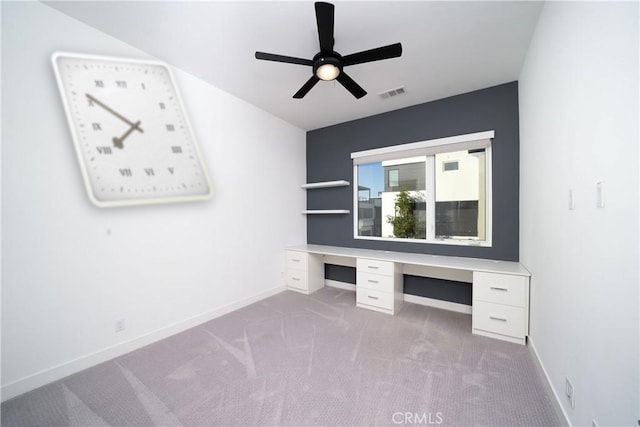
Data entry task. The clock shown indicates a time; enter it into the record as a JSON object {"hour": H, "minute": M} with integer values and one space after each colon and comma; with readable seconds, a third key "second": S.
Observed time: {"hour": 7, "minute": 51}
